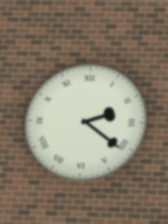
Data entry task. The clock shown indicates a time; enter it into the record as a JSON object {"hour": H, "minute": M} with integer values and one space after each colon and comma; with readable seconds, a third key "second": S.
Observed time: {"hour": 2, "minute": 21}
